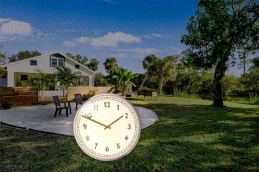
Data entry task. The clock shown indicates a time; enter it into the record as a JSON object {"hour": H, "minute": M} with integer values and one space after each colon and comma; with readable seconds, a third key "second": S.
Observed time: {"hour": 1, "minute": 49}
